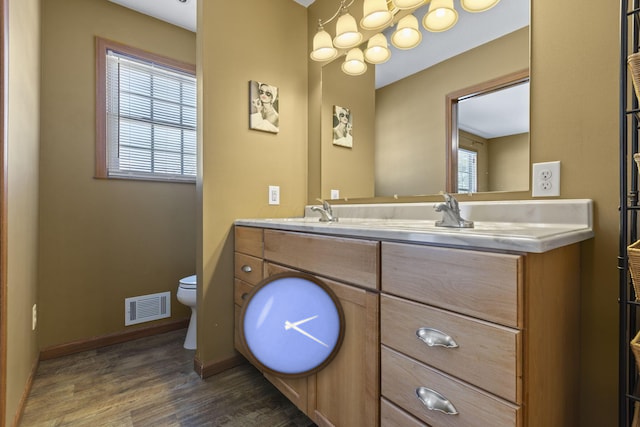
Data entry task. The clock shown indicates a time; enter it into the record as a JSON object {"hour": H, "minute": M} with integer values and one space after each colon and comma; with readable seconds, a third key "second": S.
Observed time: {"hour": 2, "minute": 20}
